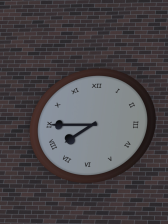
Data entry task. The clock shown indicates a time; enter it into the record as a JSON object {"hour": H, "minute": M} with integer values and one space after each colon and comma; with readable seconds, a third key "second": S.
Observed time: {"hour": 7, "minute": 45}
